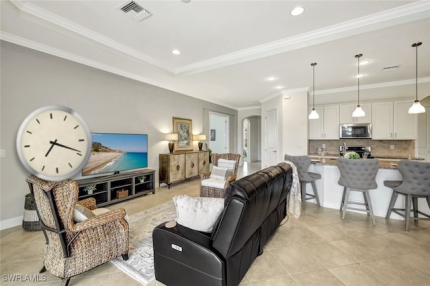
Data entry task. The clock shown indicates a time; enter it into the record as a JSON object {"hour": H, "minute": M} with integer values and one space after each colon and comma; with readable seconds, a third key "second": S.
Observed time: {"hour": 7, "minute": 19}
